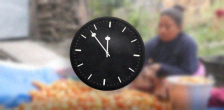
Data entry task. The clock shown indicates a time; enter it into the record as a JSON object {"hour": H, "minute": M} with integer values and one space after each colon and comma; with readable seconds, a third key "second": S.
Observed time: {"hour": 11, "minute": 53}
